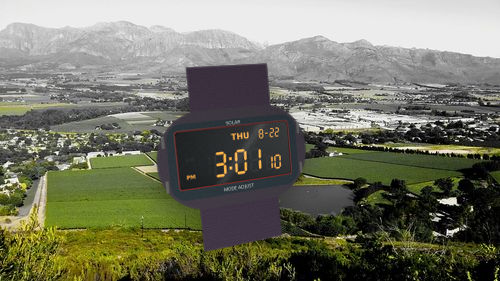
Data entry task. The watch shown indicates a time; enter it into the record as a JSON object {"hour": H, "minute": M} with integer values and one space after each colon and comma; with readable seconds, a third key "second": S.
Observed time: {"hour": 3, "minute": 1, "second": 10}
